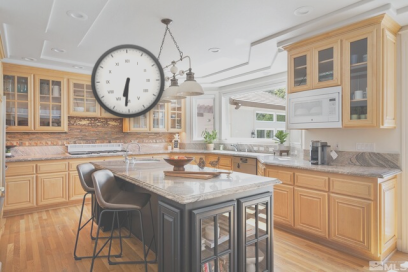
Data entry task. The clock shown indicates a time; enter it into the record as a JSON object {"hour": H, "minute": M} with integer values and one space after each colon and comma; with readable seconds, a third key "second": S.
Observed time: {"hour": 6, "minute": 31}
